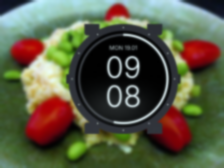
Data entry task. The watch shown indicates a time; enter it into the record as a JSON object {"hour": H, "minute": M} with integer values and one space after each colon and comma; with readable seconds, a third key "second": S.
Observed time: {"hour": 9, "minute": 8}
